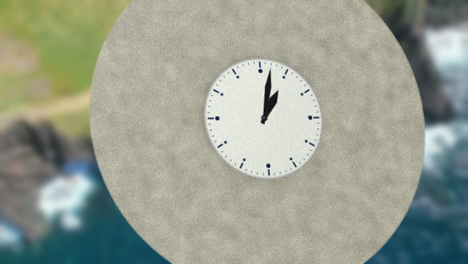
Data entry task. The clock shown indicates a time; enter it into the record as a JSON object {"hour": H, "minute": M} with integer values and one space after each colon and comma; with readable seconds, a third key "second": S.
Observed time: {"hour": 1, "minute": 2}
